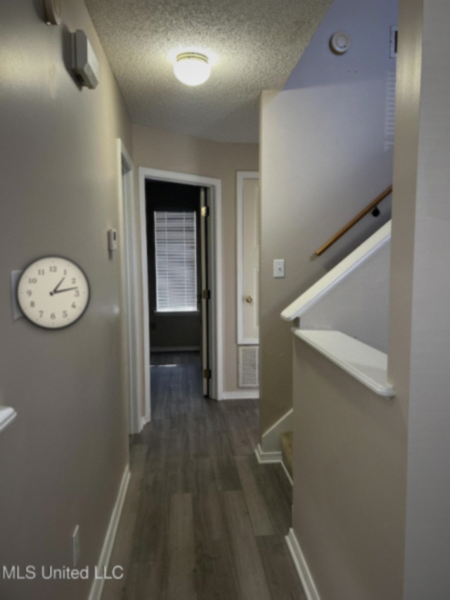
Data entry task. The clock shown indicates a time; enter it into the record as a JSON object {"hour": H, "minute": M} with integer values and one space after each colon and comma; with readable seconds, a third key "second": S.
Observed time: {"hour": 1, "minute": 13}
